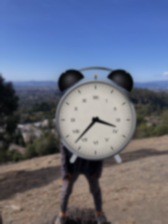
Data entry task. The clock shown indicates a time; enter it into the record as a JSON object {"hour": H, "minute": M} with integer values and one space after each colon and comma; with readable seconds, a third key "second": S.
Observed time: {"hour": 3, "minute": 37}
